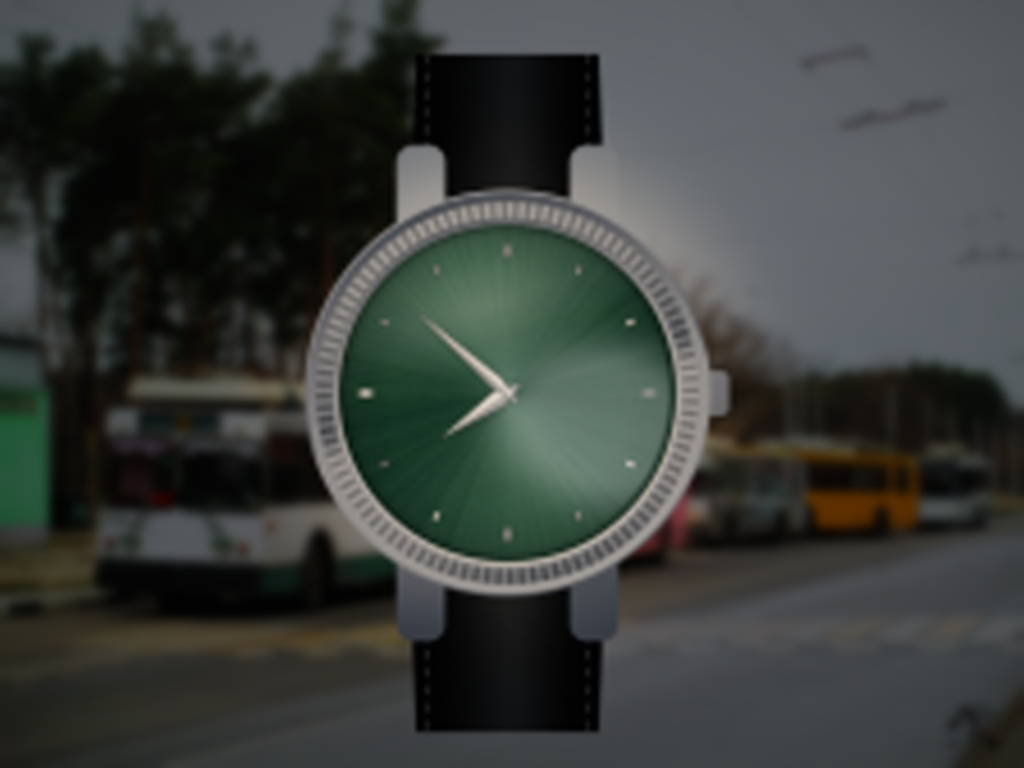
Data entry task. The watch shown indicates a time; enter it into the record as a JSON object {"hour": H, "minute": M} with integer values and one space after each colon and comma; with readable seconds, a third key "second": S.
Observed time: {"hour": 7, "minute": 52}
